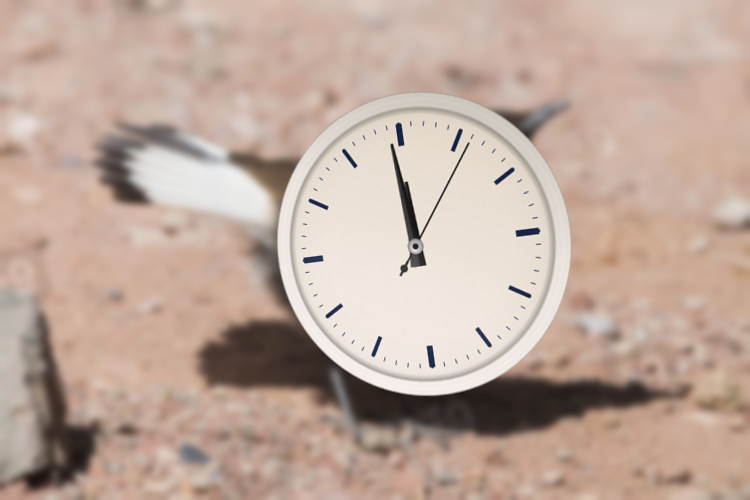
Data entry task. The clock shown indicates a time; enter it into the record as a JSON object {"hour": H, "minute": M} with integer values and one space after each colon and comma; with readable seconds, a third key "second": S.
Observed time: {"hour": 11, "minute": 59, "second": 6}
